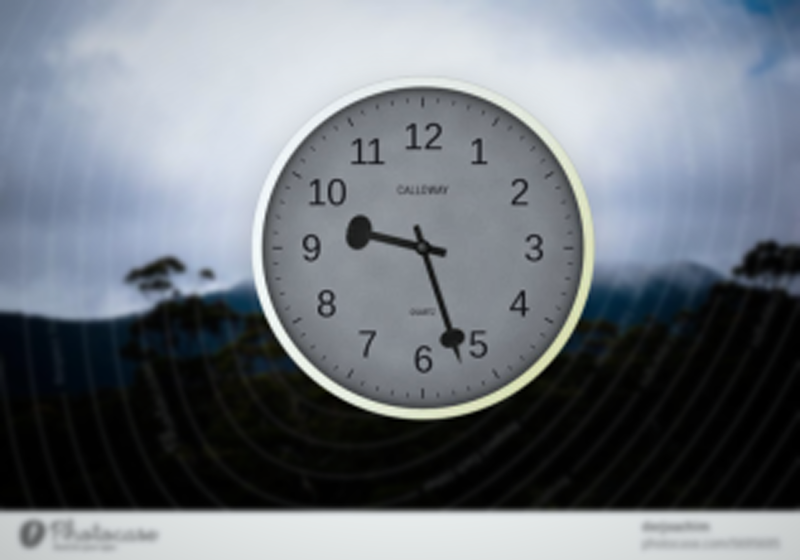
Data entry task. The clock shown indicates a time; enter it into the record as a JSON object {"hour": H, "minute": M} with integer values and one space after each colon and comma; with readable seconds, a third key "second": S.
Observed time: {"hour": 9, "minute": 27}
